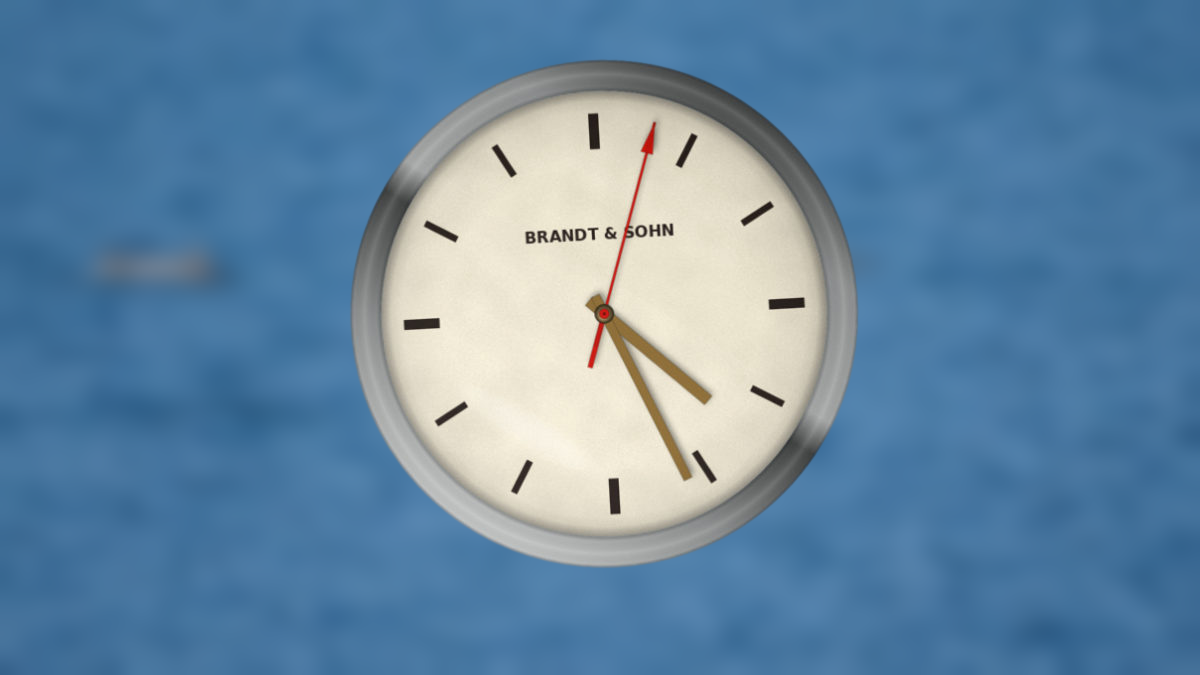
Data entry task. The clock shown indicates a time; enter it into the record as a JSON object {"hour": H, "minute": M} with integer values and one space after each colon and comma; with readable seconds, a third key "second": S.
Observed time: {"hour": 4, "minute": 26, "second": 3}
